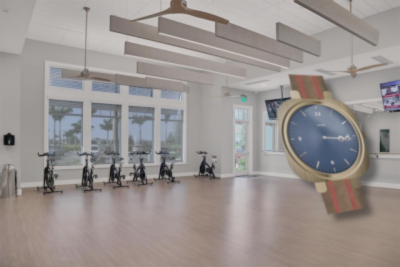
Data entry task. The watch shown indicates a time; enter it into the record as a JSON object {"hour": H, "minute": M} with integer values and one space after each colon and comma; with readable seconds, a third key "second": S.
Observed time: {"hour": 3, "minute": 16}
